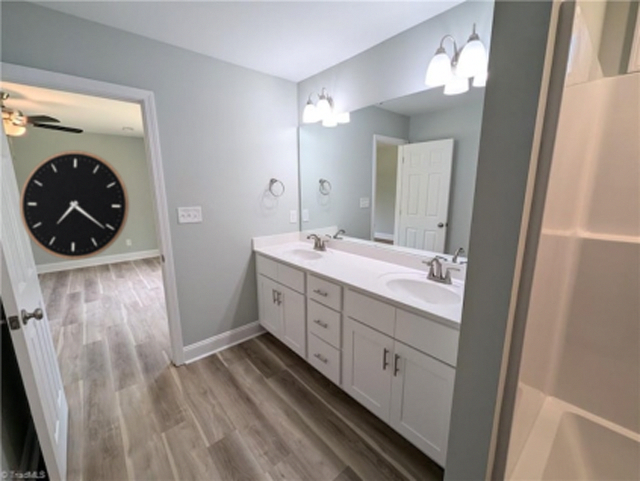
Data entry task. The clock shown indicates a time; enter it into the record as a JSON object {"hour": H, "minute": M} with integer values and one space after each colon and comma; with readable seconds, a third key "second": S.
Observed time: {"hour": 7, "minute": 21}
